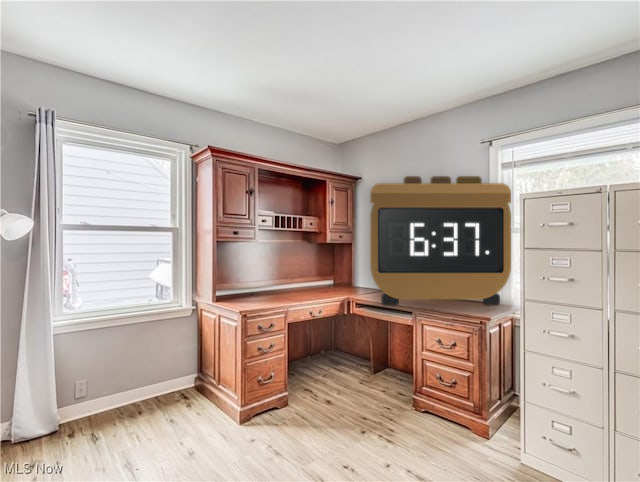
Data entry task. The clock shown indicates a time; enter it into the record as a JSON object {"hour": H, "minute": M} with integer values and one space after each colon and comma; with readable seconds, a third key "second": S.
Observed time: {"hour": 6, "minute": 37}
